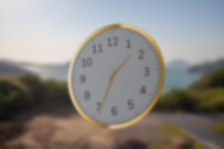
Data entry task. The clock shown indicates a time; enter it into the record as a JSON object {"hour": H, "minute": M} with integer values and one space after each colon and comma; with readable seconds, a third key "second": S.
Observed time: {"hour": 1, "minute": 34}
